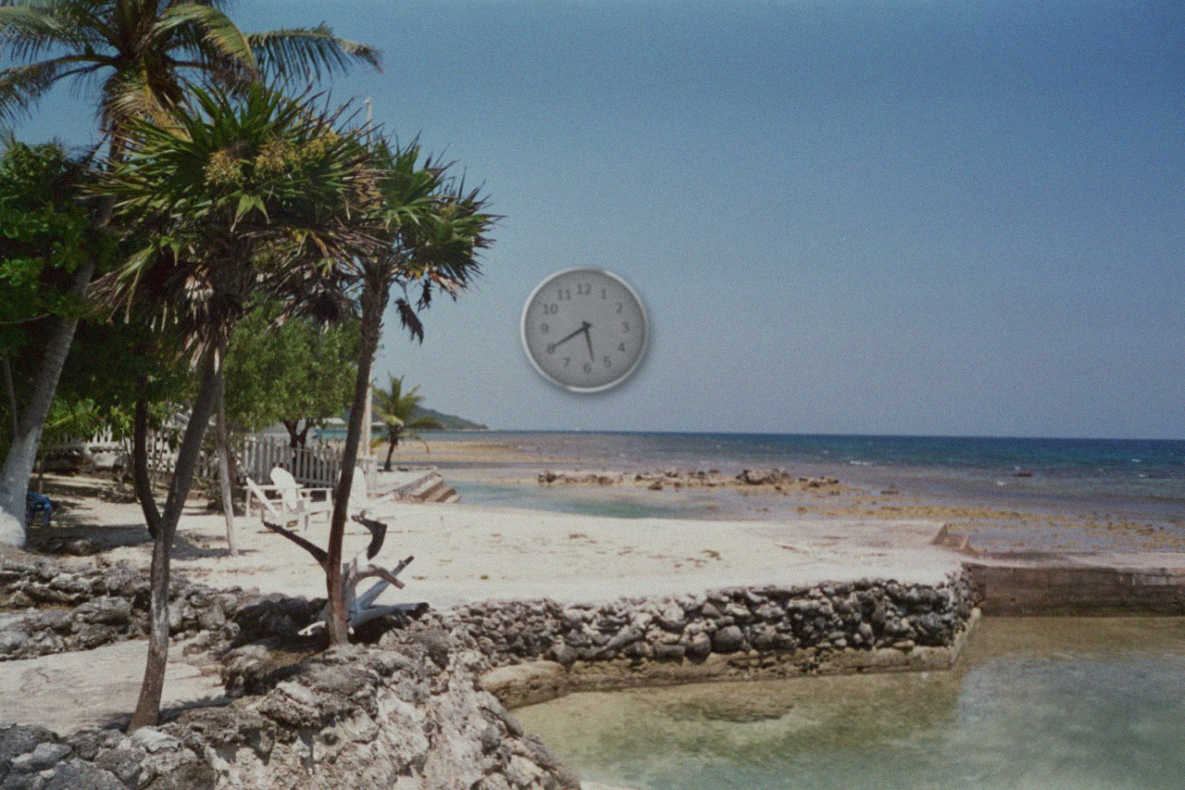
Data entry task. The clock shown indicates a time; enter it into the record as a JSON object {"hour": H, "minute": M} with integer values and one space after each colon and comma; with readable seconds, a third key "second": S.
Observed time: {"hour": 5, "minute": 40}
